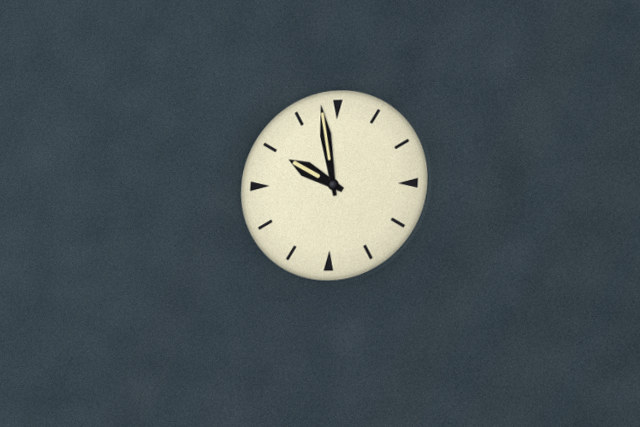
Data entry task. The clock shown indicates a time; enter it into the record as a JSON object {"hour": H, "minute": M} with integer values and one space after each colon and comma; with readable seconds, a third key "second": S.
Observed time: {"hour": 9, "minute": 58}
